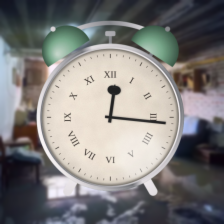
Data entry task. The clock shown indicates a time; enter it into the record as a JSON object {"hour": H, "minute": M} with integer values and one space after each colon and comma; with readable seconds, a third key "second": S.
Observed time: {"hour": 12, "minute": 16}
